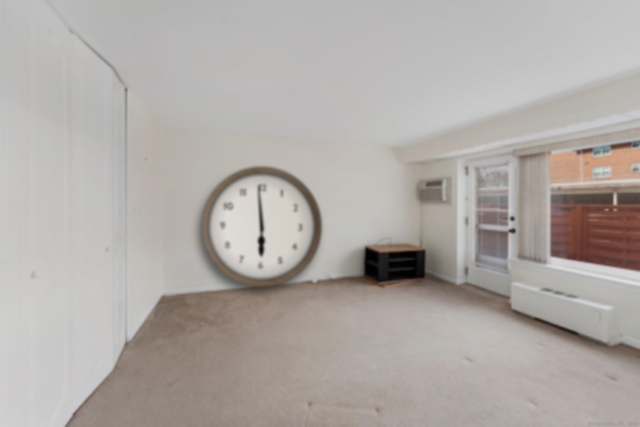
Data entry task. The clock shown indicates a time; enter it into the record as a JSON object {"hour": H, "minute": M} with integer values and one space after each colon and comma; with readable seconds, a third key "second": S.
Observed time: {"hour": 5, "minute": 59}
